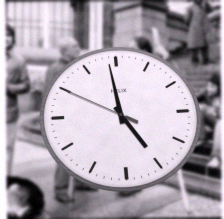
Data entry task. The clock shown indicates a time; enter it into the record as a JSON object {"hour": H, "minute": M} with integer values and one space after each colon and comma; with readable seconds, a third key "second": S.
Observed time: {"hour": 4, "minute": 58, "second": 50}
